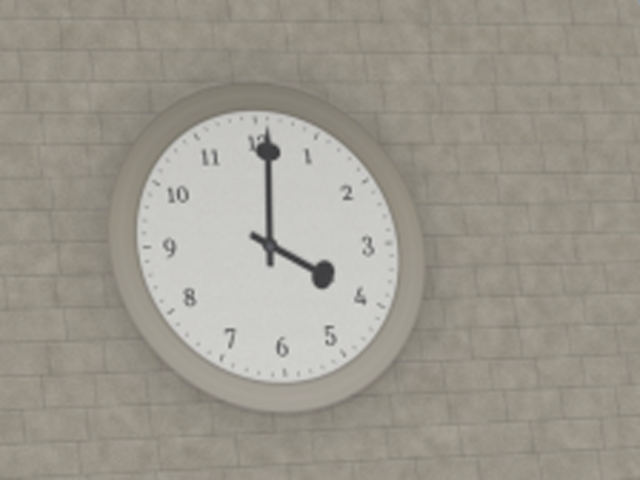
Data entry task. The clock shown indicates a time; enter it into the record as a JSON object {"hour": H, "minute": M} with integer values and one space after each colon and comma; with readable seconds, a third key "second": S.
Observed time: {"hour": 4, "minute": 1}
